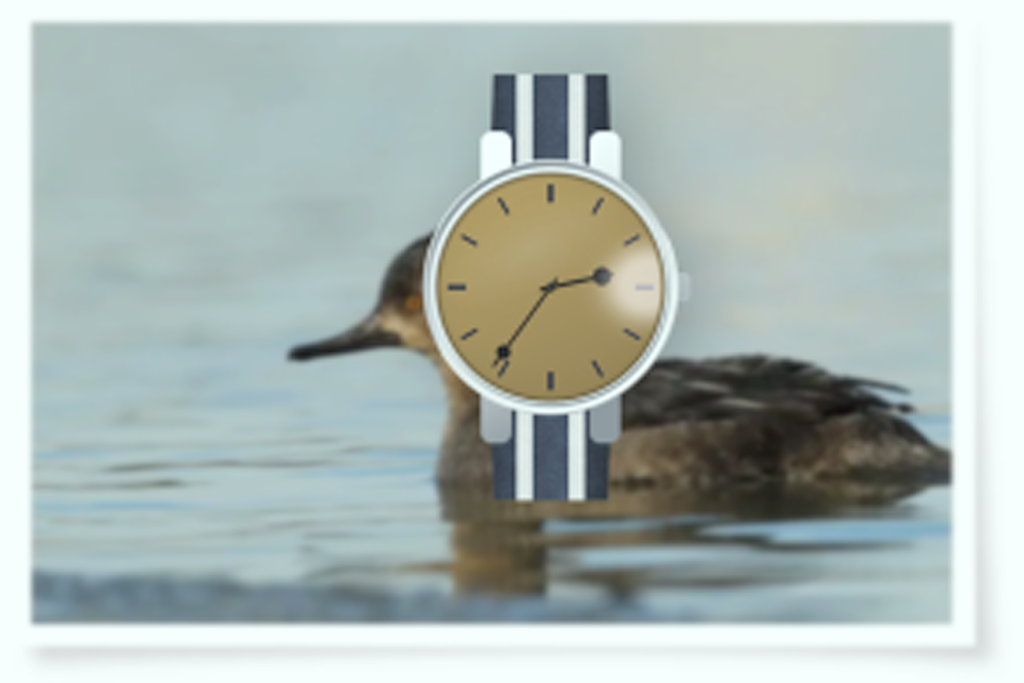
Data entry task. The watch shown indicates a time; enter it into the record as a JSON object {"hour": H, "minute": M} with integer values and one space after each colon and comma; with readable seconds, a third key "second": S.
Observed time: {"hour": 2, "minute": 36}
